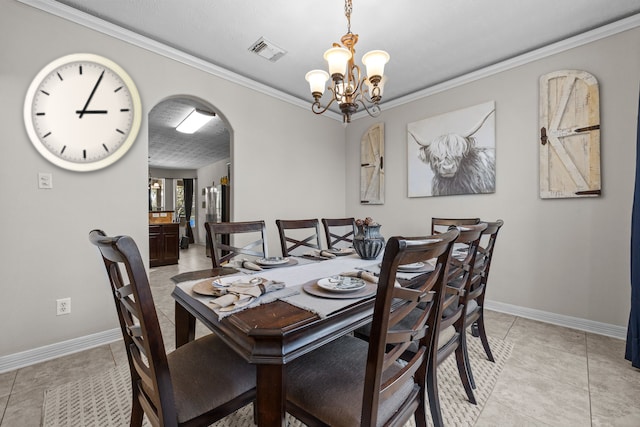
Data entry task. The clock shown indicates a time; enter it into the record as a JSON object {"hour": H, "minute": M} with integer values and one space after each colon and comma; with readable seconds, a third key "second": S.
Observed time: {"hour": 3, "minute": 5}
